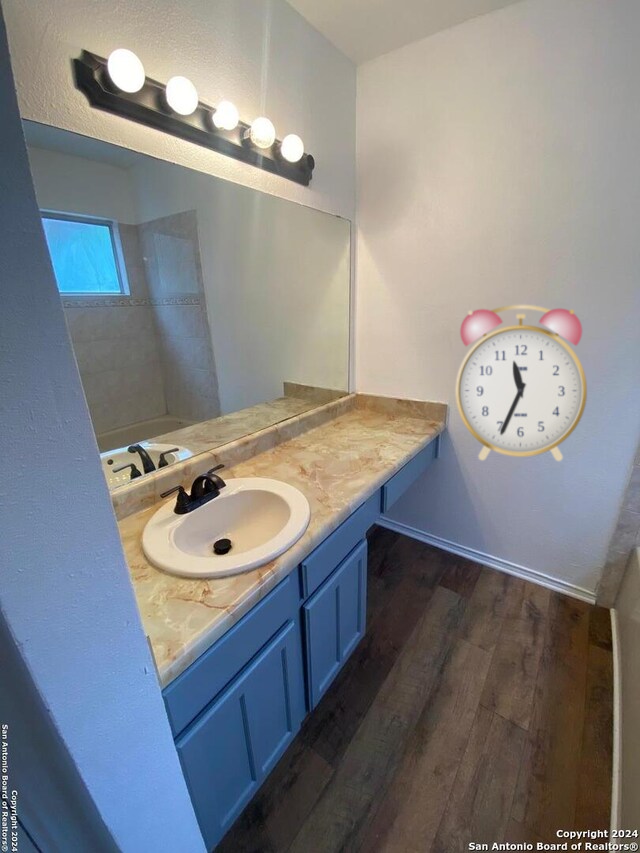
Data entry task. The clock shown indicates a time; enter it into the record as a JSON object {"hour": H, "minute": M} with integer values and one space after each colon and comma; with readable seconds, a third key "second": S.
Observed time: {"hour": 11, "minute": 34}
